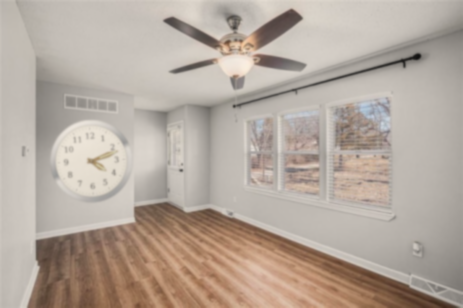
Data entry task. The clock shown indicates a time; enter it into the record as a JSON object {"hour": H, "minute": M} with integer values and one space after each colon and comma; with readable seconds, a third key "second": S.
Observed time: {"hour": 4, "minute": 12}
